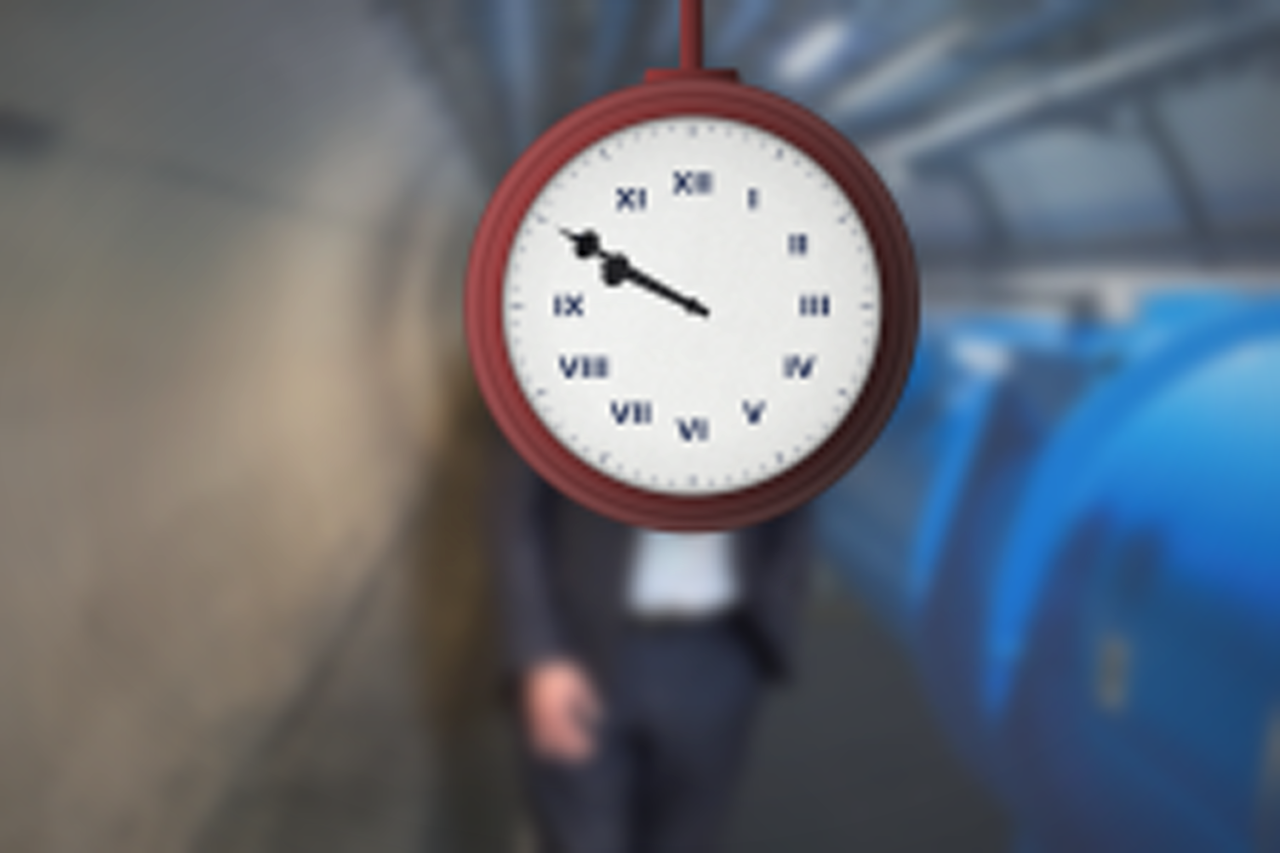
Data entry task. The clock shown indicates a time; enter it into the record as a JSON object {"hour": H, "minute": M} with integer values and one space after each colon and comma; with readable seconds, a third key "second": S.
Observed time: {"hour": 9, "minute": 50}
